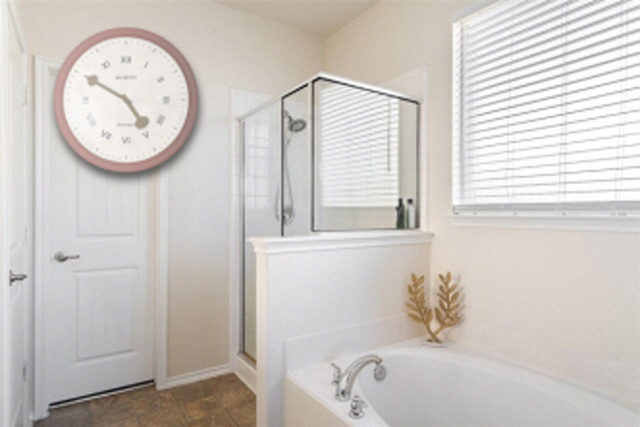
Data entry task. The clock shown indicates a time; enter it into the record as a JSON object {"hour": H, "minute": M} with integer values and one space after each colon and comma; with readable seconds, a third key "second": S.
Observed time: {"hour": 4, "minute": 50}
